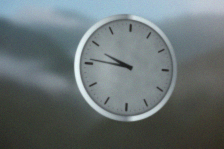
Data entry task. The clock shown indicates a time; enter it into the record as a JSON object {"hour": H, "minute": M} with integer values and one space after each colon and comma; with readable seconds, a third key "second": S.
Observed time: {"hour": 9, "minute": 46}
